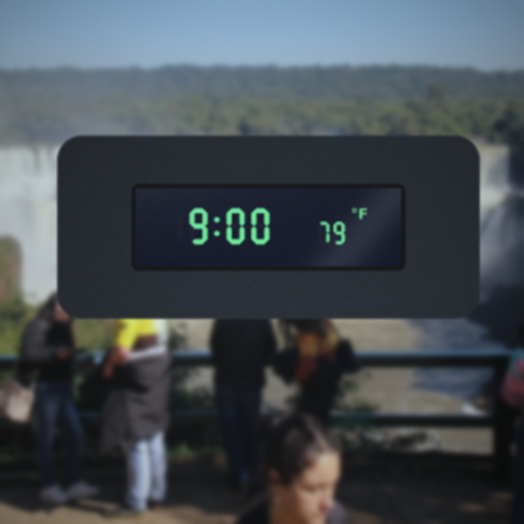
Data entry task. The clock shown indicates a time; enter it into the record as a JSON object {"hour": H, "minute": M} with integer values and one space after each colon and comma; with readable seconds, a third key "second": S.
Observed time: {"hour": 9, "minute": 0}
